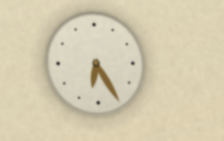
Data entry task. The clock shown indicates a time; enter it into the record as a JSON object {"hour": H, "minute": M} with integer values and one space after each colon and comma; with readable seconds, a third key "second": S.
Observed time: {"hour": 6, "minute": 25}
